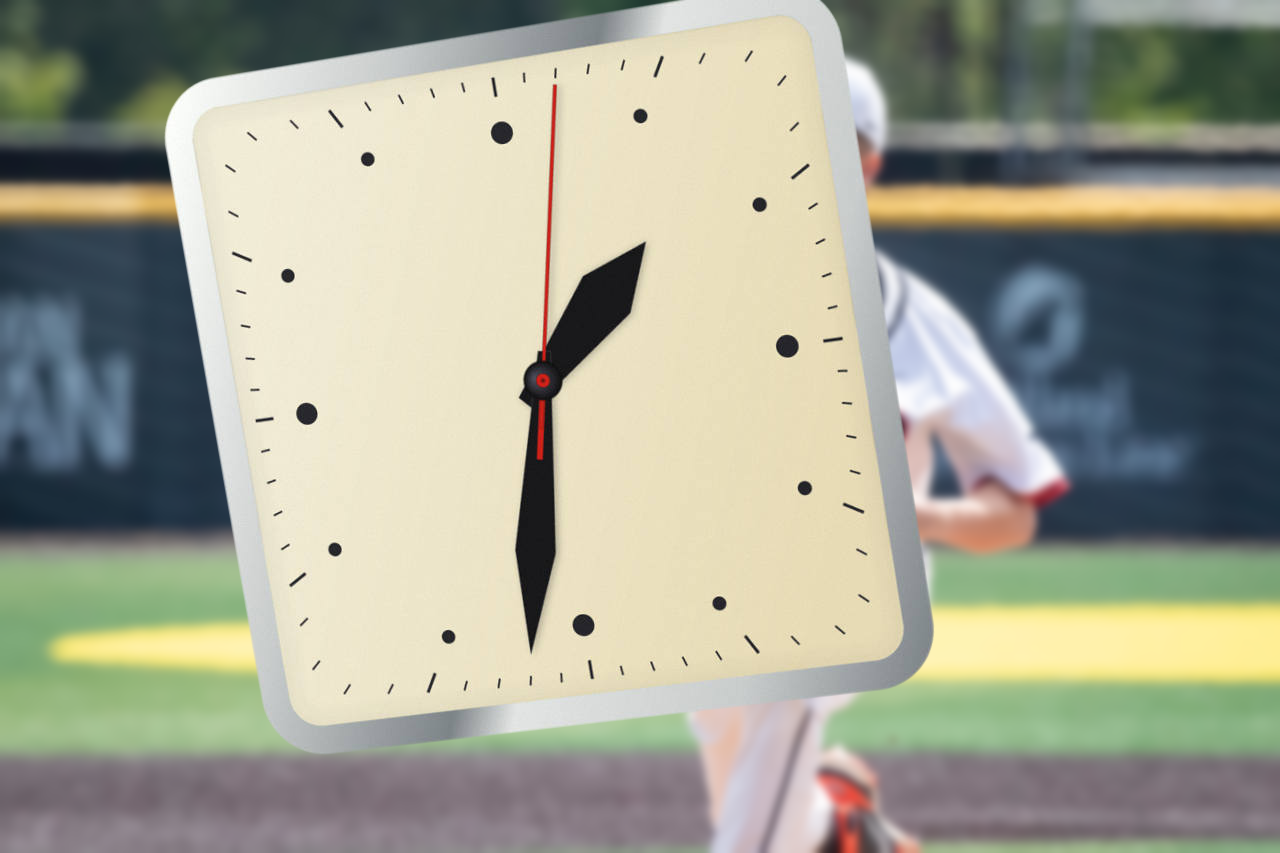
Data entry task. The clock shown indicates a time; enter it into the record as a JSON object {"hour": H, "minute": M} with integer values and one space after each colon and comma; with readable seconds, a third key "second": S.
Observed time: {"hour": 1, "minute": 32, "second": 2}
